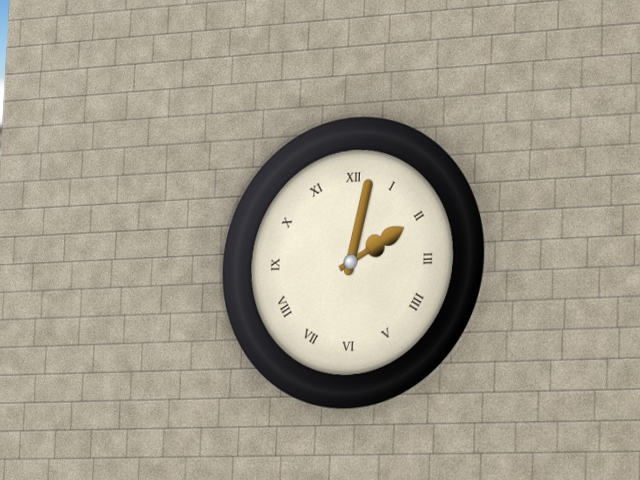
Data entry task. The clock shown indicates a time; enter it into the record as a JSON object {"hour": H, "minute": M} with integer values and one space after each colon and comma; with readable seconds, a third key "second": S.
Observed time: {"hour": 2, "minute": 2}
